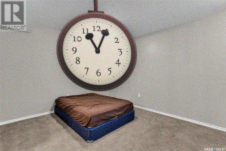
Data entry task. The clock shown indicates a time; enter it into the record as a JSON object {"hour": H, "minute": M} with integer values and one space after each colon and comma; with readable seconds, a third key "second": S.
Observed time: {"hour": 11, "minute": 4}
